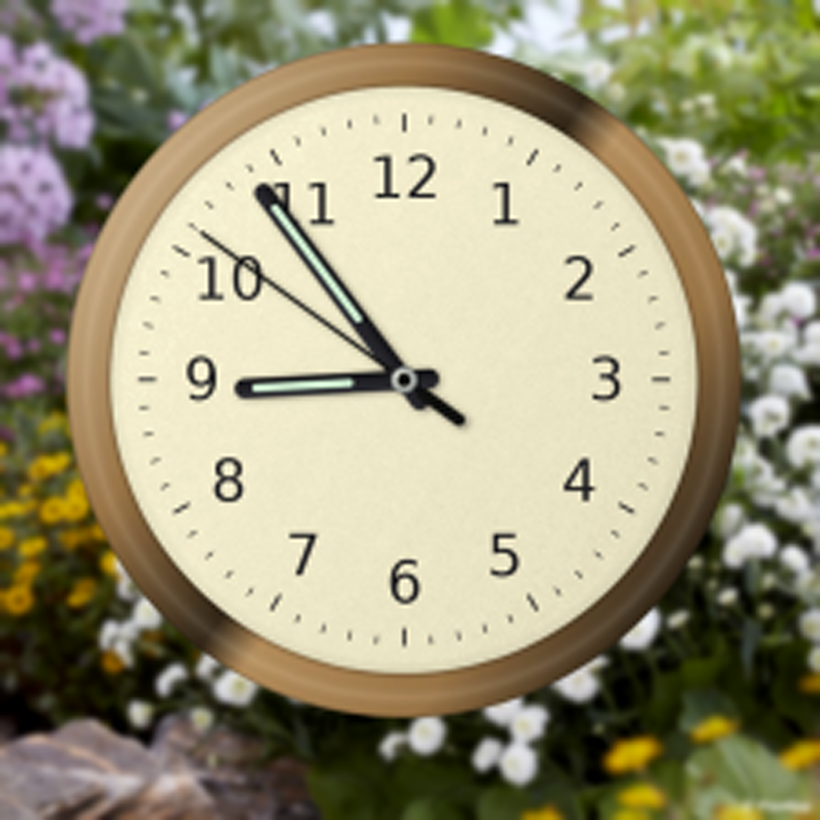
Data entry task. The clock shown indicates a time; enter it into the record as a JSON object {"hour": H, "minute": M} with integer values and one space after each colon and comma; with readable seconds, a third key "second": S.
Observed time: {"hour": 8, "minute": 53, "second": 51}
